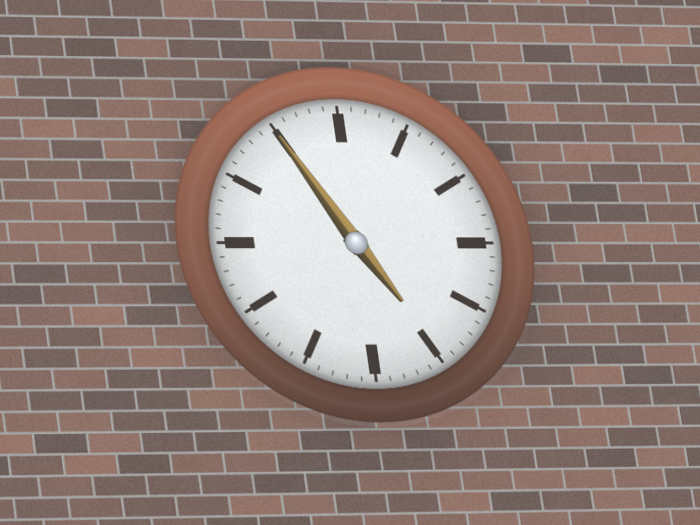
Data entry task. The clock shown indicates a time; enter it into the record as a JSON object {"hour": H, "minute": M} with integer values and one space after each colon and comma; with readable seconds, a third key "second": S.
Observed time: {"hour": 4, "minute": 55}
